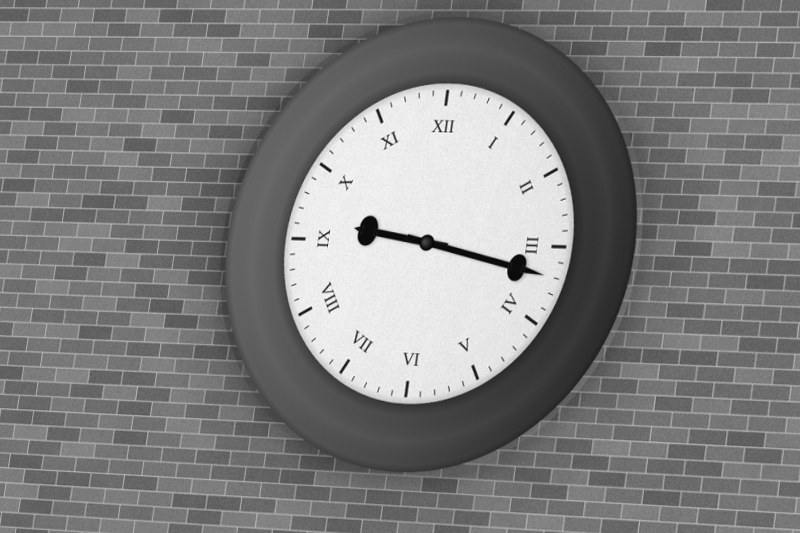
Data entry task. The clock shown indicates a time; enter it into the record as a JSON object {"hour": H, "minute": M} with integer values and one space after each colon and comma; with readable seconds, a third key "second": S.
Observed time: {"hour": 9, "minute": 17}
